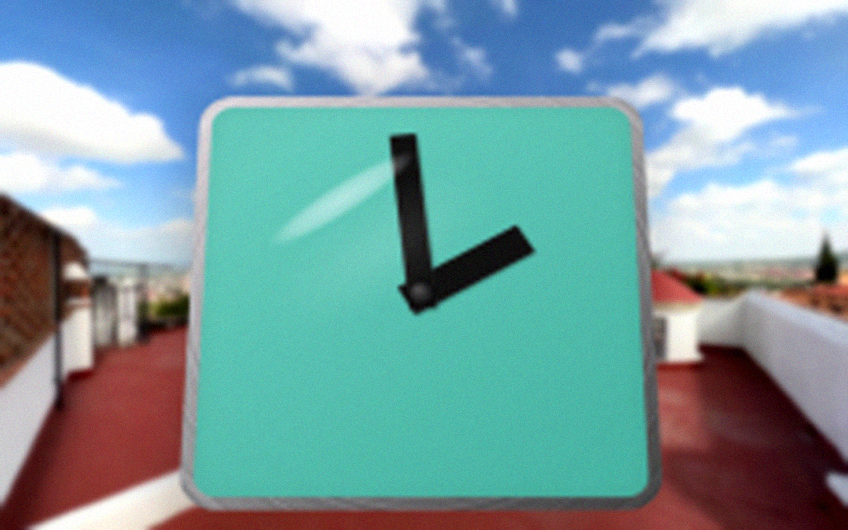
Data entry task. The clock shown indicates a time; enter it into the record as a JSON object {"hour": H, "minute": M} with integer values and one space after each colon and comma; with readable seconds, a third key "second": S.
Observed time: {"hour": 1, "minute": 59}
